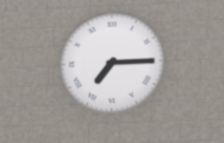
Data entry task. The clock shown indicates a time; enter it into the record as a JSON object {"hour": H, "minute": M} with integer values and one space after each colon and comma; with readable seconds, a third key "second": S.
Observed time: {"hour": 7, "minute": 15}
